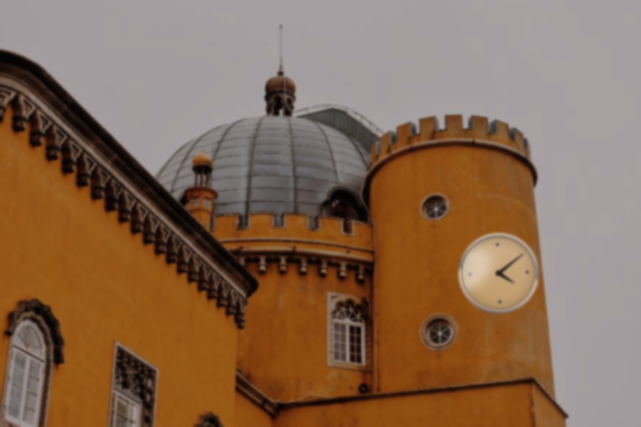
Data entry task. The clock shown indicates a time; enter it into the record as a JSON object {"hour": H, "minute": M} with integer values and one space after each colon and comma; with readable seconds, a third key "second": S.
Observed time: {"hour": 4, "minute": 9}
